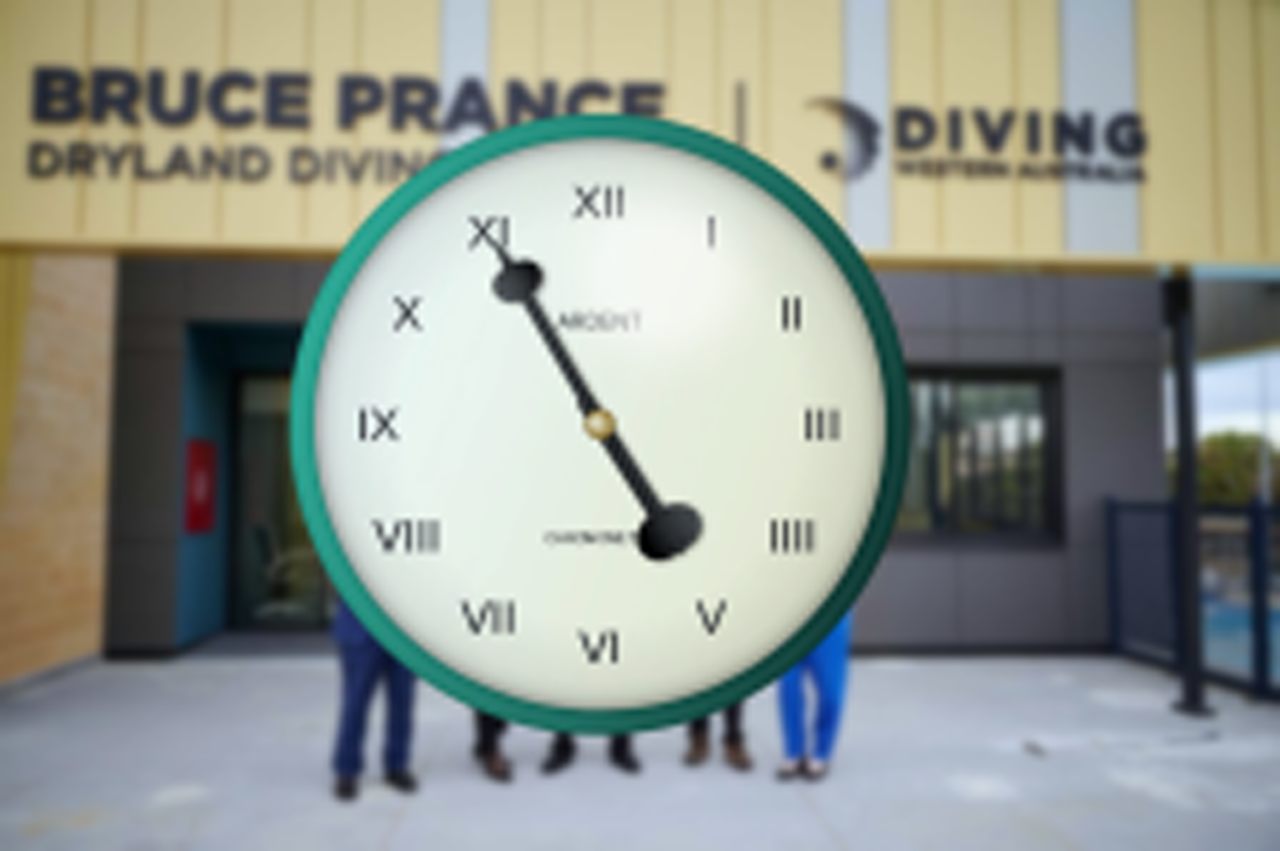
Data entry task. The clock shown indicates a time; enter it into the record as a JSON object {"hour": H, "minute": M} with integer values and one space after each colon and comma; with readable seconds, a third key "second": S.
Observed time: {"hour": 4, "minute": 55}
